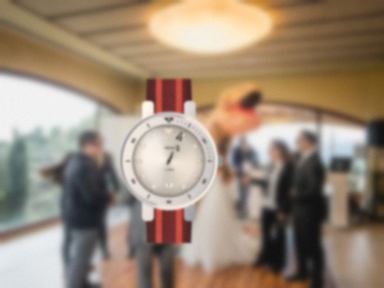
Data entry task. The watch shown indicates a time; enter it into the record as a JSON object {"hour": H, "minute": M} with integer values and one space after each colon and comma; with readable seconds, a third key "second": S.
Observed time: {"hour": 1, "minute": 4}
